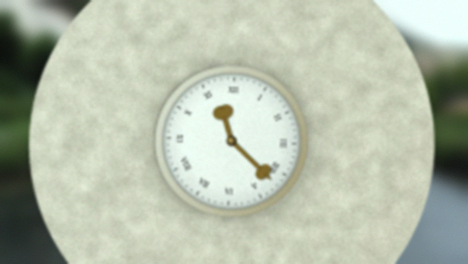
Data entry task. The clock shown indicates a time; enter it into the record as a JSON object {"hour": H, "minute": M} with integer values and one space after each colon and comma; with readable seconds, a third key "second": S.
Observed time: {"hour": 11, "minute": 22}
